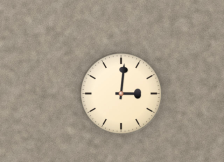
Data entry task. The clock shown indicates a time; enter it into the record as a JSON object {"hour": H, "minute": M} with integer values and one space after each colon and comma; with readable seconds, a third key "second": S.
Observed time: {"hour": 3, "minute": 1}
